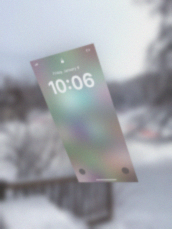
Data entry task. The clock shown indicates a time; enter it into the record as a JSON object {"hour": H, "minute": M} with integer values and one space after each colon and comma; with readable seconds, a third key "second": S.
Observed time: {"hour": 10, "minute": 6}
